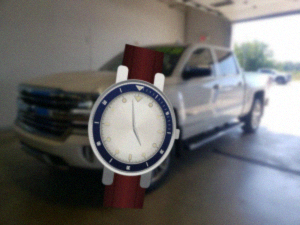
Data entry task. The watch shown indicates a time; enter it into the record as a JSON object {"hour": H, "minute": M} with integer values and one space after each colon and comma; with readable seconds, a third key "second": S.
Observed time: {"hour": 4, "minute": 58}
